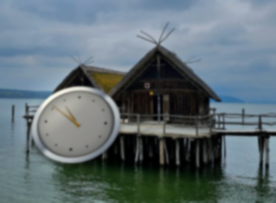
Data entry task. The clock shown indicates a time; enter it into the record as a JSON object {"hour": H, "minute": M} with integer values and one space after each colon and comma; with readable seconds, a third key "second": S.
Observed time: {"hour": 10, "minute": 51}
